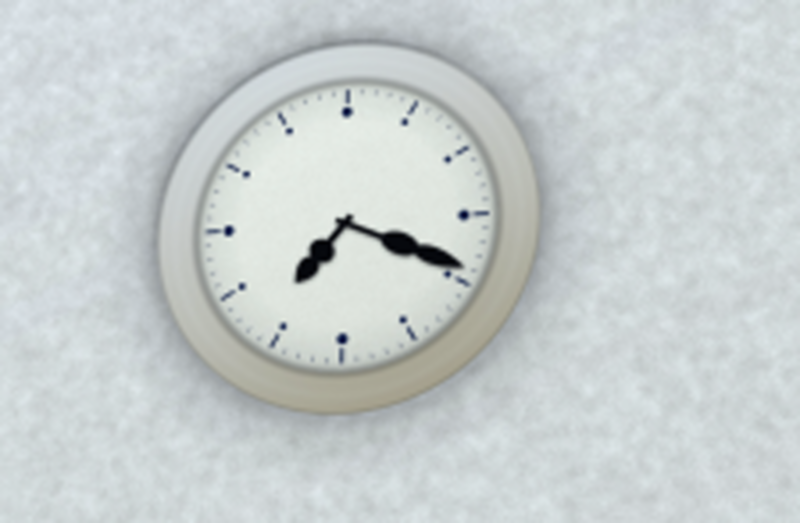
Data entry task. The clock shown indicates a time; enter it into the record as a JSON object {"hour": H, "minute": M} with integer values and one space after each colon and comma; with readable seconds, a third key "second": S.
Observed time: {"hour": 7, "minute": 19}
